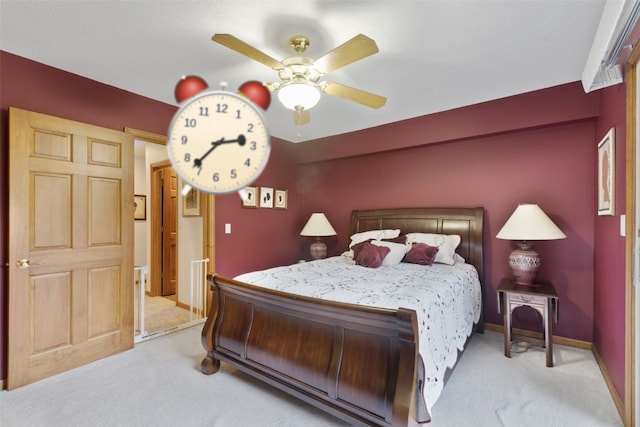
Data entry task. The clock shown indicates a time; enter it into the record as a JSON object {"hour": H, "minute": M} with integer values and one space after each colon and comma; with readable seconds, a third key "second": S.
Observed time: {"hour": 2, "minute": 37}
